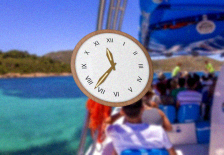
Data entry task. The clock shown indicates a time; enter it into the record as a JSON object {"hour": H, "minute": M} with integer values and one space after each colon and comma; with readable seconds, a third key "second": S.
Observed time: {"hour": 11, "minute": 37}
